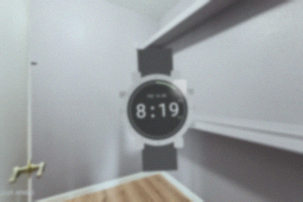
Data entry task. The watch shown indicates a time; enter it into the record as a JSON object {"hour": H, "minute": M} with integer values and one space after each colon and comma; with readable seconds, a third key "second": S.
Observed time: {"hour": 8, "minute": 19}
